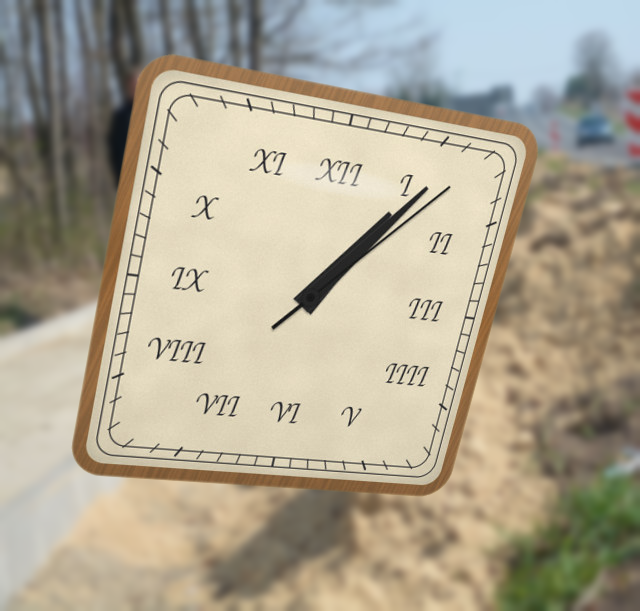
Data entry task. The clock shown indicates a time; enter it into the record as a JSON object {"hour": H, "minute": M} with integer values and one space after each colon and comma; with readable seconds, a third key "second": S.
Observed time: {"hour": 1, "minute": 6, "second": 7}
